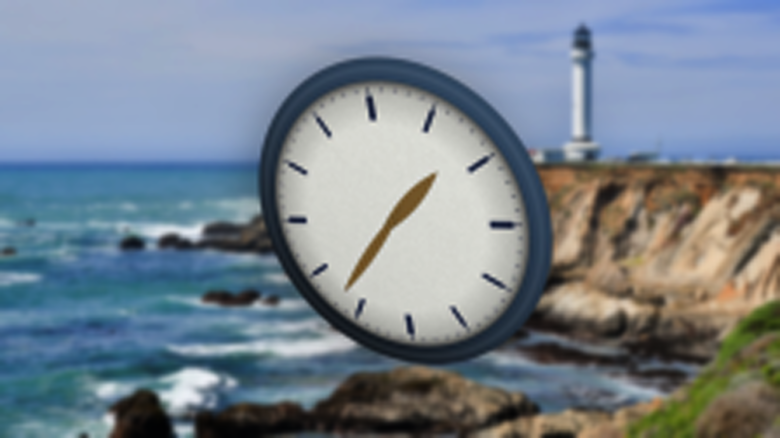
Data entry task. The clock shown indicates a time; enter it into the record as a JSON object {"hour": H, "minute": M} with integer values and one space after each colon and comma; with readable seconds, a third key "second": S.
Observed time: {"hour": 1, "minute": 37}
